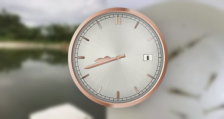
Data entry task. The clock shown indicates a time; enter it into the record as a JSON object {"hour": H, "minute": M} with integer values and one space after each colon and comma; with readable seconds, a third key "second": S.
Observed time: {"hour": 8, "minute": 42}
